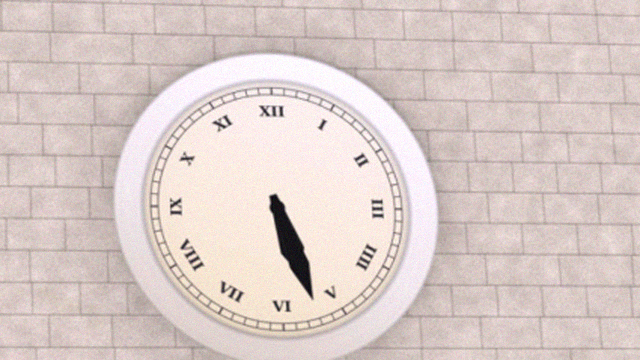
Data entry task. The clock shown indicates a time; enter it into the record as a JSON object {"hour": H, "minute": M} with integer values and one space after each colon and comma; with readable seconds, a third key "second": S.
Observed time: {"hour": 5, "minute": 27}
